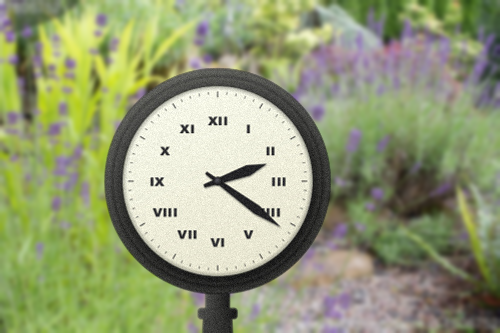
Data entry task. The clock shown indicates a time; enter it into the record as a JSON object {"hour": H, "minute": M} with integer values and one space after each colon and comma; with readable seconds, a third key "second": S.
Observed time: {"hour": 2, "minute": 21}
